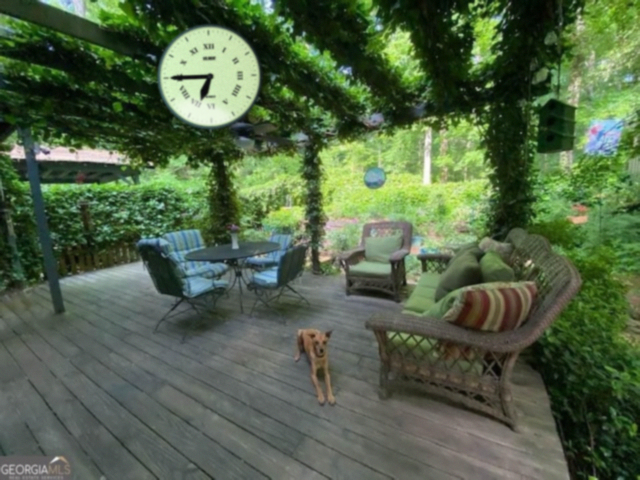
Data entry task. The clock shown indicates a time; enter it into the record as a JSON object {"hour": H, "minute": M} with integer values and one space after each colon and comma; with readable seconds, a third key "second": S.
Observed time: {"hour": 6, "minute": 45}
